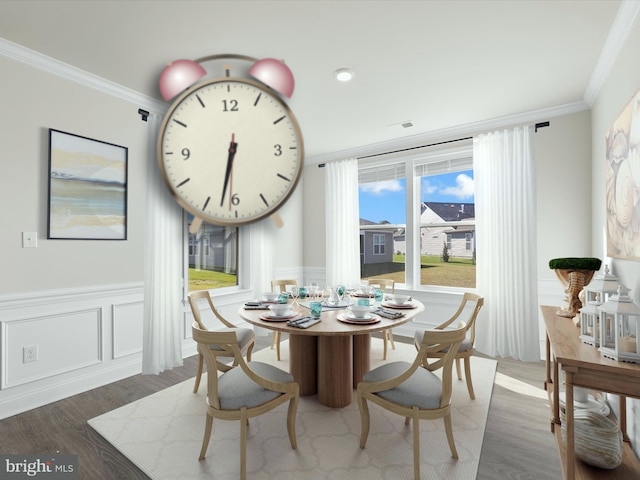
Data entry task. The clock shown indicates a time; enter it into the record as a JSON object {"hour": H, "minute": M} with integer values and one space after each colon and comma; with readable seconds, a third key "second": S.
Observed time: {"hour": 6, "minute": 32, "second": 31}
